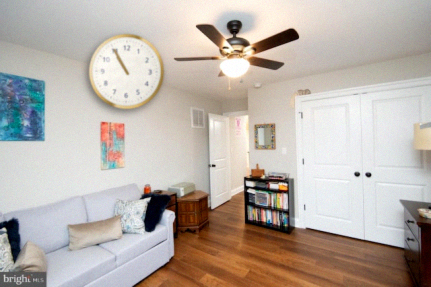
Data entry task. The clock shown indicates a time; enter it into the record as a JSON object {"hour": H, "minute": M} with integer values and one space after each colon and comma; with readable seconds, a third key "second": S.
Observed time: {"hour": 10, "minute": 55}
